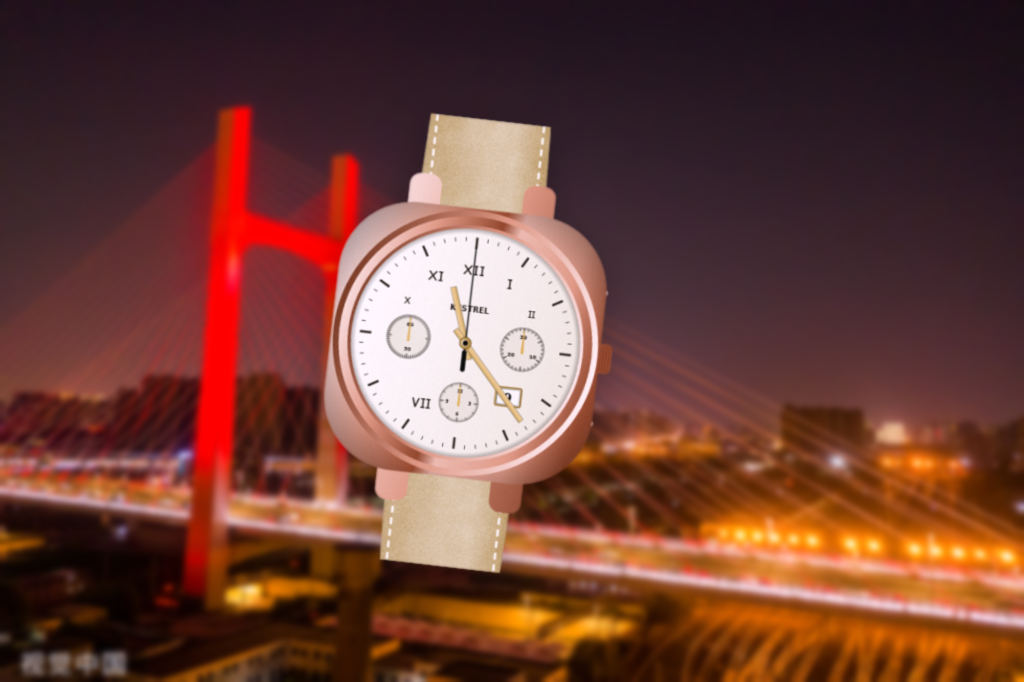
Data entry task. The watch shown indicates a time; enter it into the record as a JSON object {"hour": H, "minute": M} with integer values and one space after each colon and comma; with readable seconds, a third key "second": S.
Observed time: {"hour": 11, "minute": 23}
